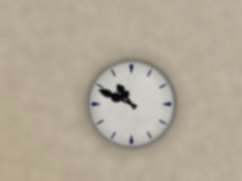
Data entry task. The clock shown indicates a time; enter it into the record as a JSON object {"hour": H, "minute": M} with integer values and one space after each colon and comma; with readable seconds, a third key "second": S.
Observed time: {"hour": 10, "minute": 49}
